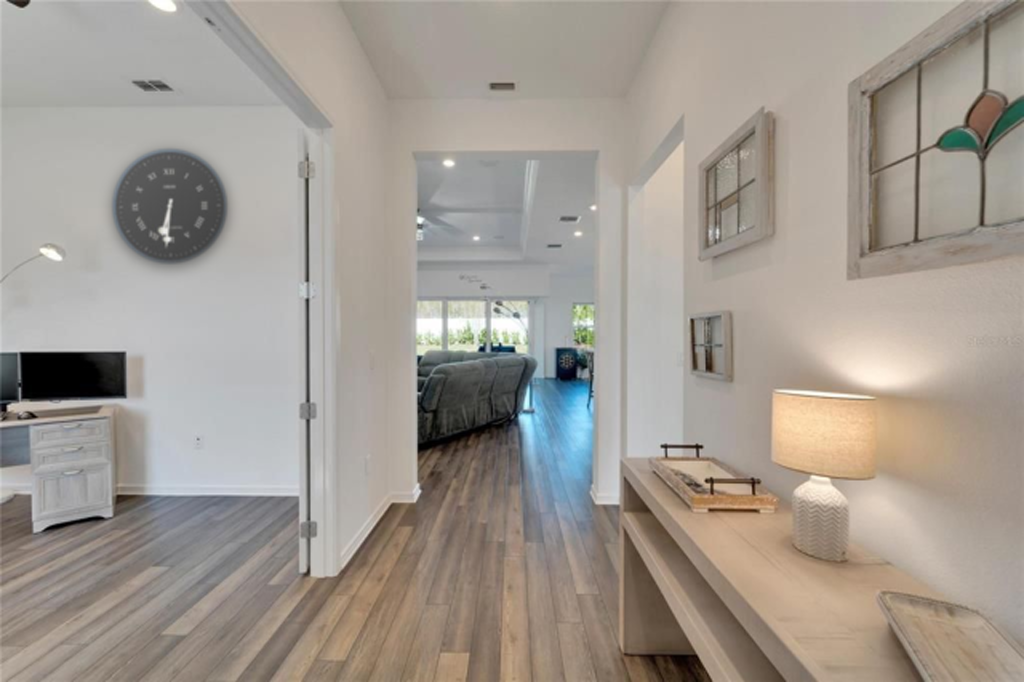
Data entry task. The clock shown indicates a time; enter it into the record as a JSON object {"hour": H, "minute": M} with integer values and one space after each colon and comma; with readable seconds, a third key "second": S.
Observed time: {"hour": 6, "minute": 31}
